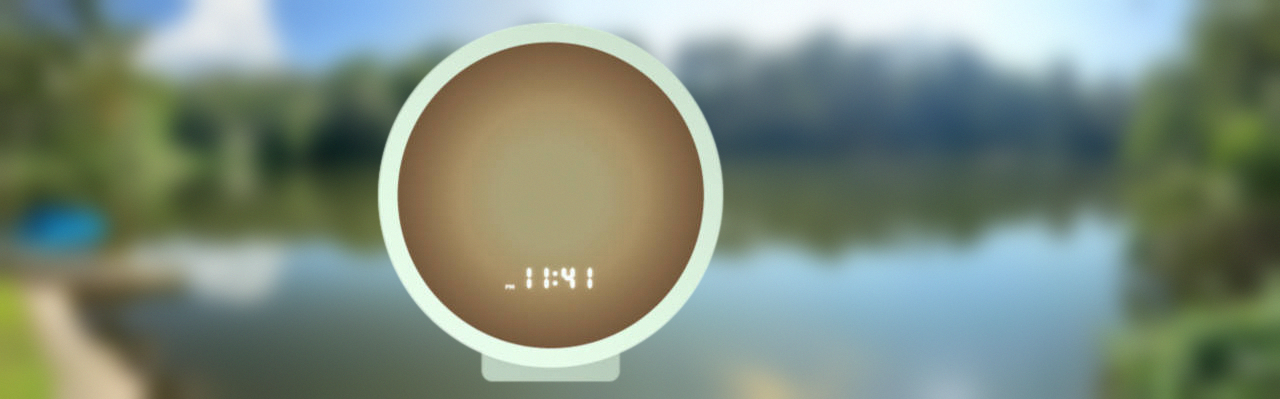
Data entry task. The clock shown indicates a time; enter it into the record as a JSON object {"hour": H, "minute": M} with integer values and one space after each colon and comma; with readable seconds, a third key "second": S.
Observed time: {"hour": 11, "minute": 41}
